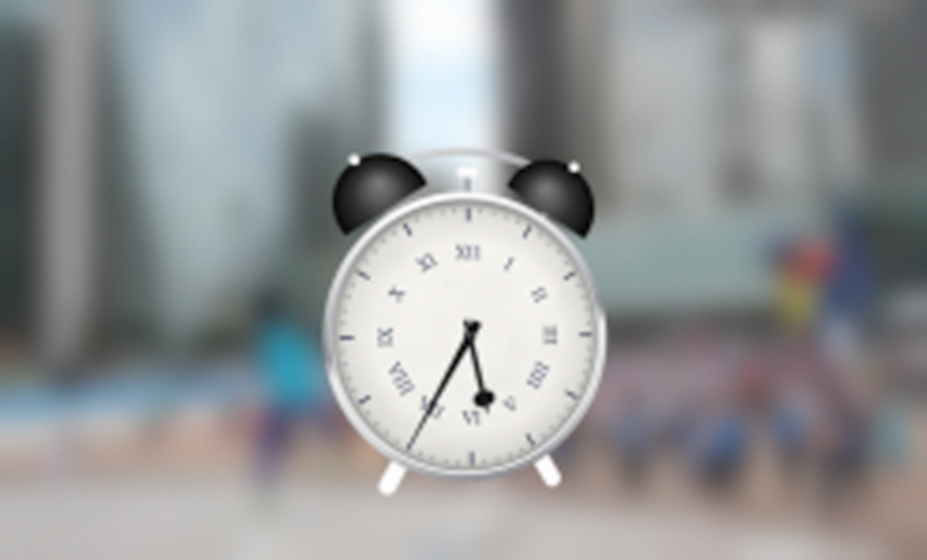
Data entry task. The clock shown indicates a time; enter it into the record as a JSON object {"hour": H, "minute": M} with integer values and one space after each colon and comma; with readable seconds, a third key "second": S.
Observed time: {"hour": 5, "minute": 35}
